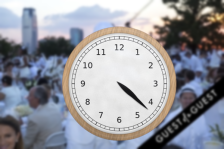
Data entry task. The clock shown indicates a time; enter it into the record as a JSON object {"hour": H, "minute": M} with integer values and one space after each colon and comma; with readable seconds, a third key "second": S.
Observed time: {"hour": 4, "minute": 22}
